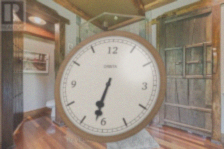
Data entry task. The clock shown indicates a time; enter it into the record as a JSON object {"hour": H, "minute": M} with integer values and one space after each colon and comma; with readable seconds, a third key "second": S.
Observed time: {"hour": 6, "minute": 32}
